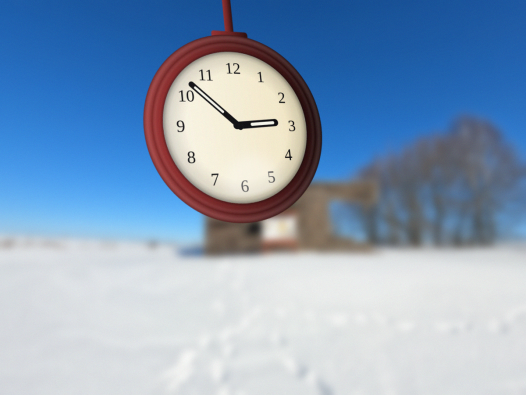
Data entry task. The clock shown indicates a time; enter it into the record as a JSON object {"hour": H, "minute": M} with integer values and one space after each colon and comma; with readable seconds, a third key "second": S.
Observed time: {"hour": 2, "minute": 52}
